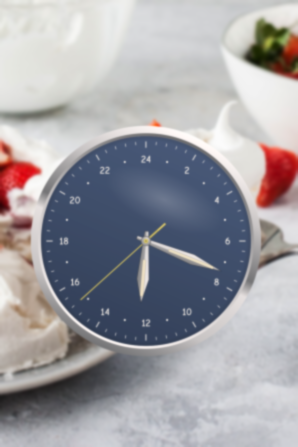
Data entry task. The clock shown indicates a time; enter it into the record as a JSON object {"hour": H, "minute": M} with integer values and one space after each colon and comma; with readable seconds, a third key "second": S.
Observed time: {"hour": 12, "minute": 18, "second": 38}
